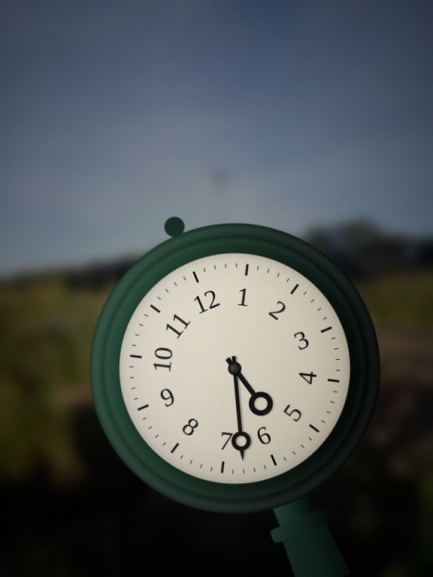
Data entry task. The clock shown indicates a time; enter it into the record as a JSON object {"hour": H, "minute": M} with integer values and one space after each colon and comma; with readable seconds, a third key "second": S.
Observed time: {"hour": 5, "minute": 33}
